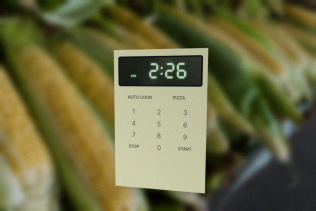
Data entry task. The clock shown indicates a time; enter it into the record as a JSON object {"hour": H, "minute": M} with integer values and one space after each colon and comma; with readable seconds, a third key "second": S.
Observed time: {"hour": 2, "minute": 26}
